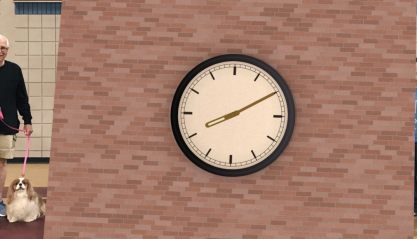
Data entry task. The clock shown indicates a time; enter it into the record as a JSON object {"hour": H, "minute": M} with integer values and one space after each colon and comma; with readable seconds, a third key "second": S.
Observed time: {"hour": 8, "minute": 10}
